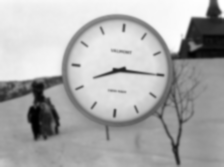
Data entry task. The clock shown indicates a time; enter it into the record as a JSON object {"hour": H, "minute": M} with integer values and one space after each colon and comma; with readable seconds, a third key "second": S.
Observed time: {"hour": 8, "minute": 15}
